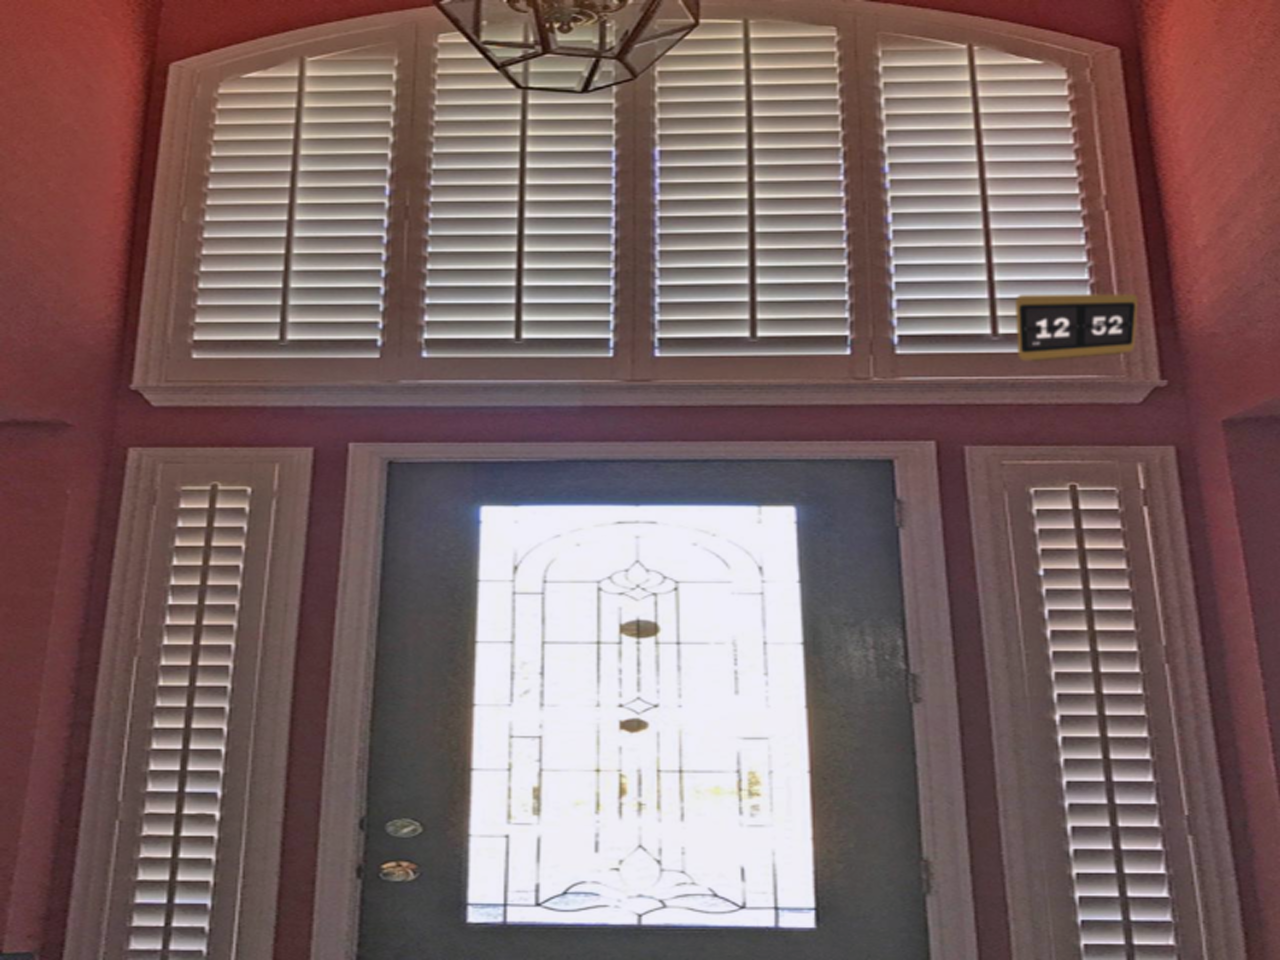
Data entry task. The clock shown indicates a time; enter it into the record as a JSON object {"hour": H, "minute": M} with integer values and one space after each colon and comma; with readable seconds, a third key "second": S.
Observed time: {"hour": 12, "minute": 52}
